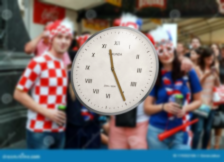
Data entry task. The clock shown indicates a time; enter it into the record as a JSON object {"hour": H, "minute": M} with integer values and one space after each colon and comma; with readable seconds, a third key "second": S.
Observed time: {"hour": 11, "minute": 25}
